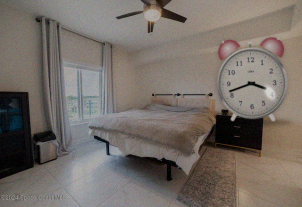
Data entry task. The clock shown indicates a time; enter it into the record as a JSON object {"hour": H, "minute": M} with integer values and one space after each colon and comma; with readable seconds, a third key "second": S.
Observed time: {"hour": 3, "minute": 42}
